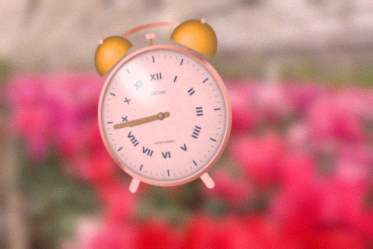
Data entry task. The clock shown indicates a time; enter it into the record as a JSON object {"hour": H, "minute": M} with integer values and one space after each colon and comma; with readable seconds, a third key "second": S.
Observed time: {"hour": 8, "minute": 44}
